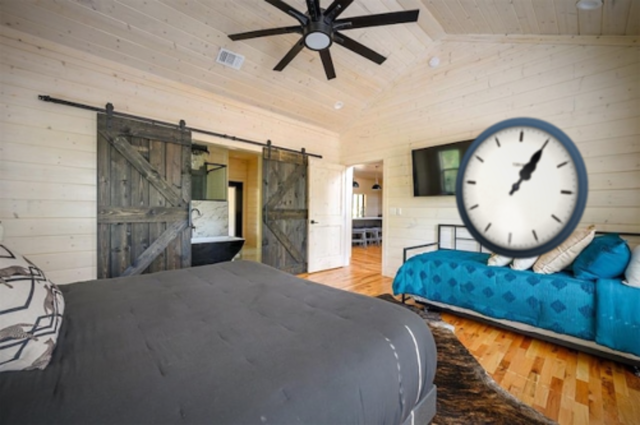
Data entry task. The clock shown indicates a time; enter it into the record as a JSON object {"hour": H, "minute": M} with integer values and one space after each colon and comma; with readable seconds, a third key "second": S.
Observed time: {"hour": 1, "minute": 5}
